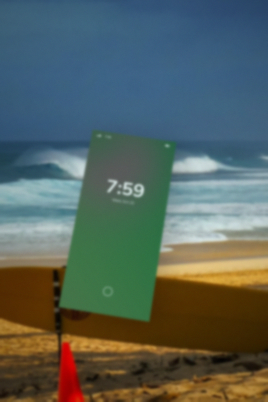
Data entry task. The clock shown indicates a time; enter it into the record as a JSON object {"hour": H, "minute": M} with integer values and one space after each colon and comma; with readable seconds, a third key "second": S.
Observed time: {"hour": 7, "minute": 59}
